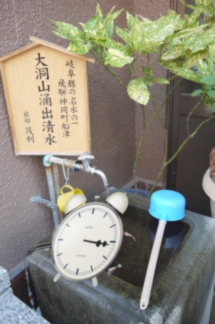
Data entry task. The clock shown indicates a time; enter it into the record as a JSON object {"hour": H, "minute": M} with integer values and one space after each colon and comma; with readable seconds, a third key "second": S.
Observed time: {"hour": 3, "minute": 16}
